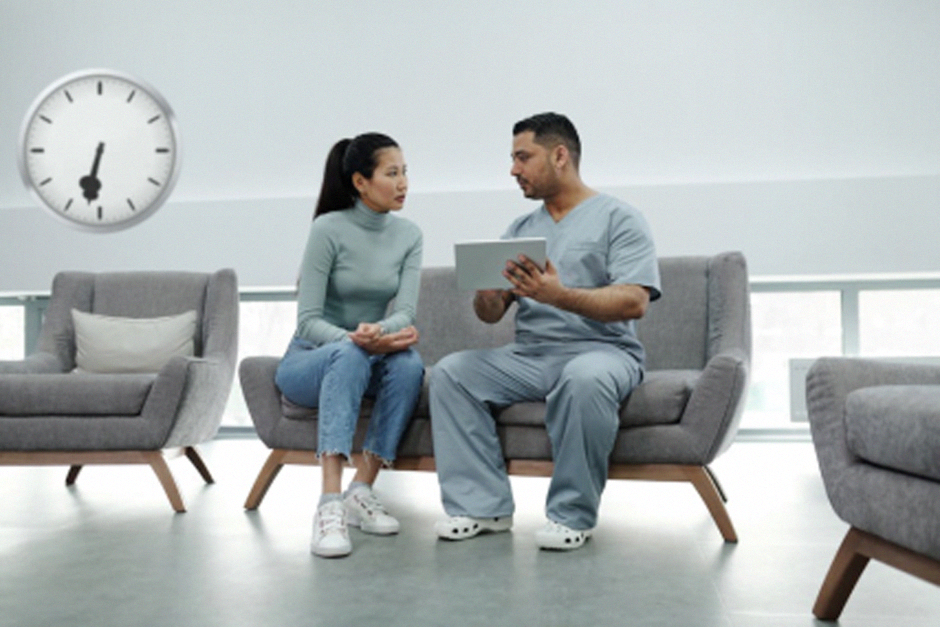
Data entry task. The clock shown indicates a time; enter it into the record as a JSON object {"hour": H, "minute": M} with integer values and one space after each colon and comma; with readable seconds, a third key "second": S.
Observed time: {"hour": 6, "minute": 32}
